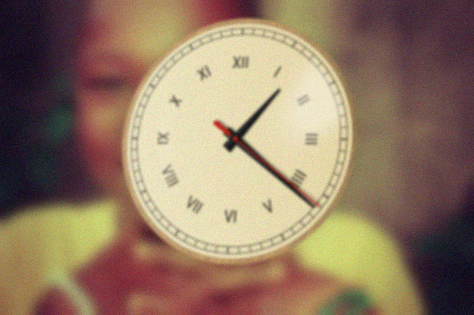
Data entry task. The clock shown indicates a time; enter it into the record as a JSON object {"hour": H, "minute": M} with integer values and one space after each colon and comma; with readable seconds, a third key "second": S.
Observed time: {"hour": 1, "minute": 21, "second": 21}
